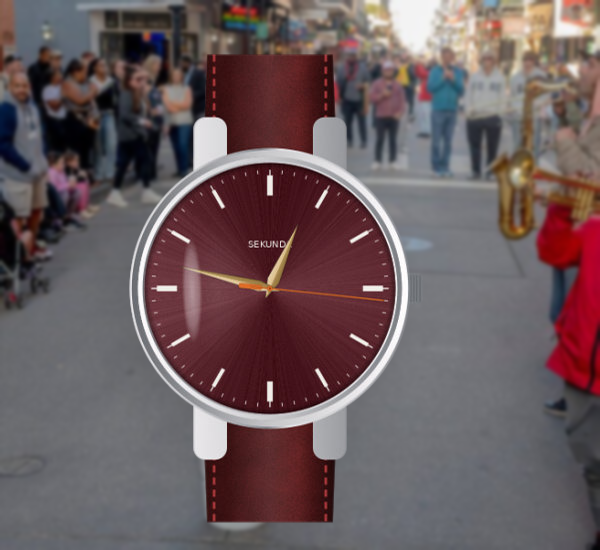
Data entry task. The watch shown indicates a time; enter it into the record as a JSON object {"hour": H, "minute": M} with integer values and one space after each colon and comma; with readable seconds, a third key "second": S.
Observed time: {"hour": 12, "minute": 47, "second": 16}
